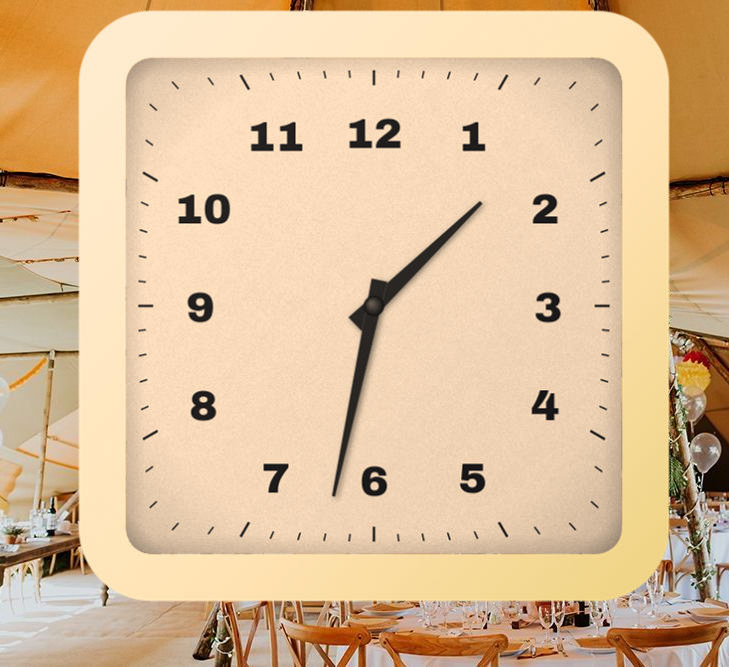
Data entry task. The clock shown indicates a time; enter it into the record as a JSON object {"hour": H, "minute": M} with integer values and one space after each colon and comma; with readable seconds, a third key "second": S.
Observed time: {"hour": 1, "minute": 32}
